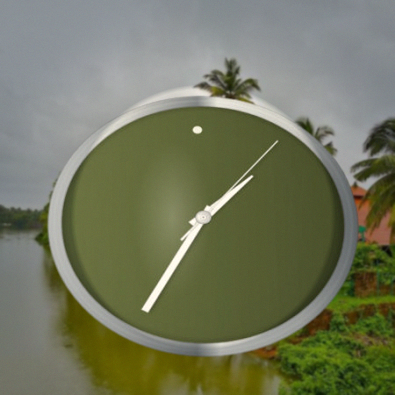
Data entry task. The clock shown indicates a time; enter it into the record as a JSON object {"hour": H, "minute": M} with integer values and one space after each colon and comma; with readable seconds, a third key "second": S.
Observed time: {"hour": 1, "minute": 35, "second": 7}
